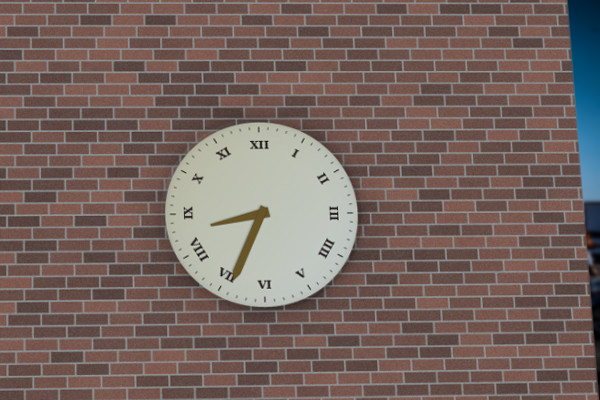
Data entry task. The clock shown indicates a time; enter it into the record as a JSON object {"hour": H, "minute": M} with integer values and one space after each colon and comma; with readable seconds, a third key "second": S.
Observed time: {"hour": 8, "minute": 34}
